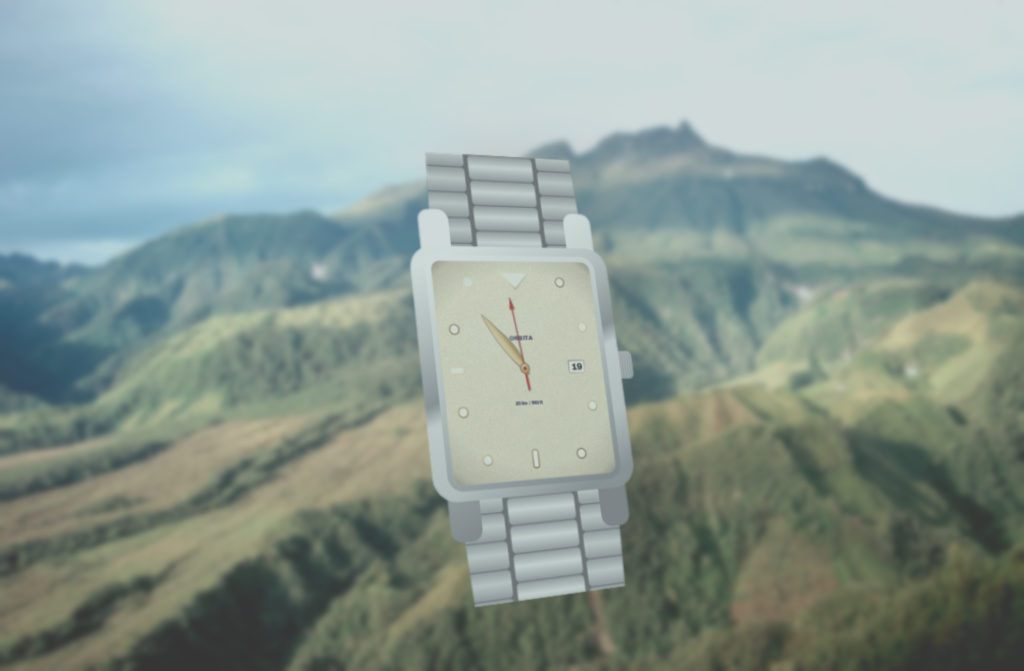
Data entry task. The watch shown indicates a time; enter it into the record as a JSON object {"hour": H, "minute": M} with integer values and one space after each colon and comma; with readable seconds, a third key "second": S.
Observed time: {"hour": 10, "minute": 53, "second": 59}
